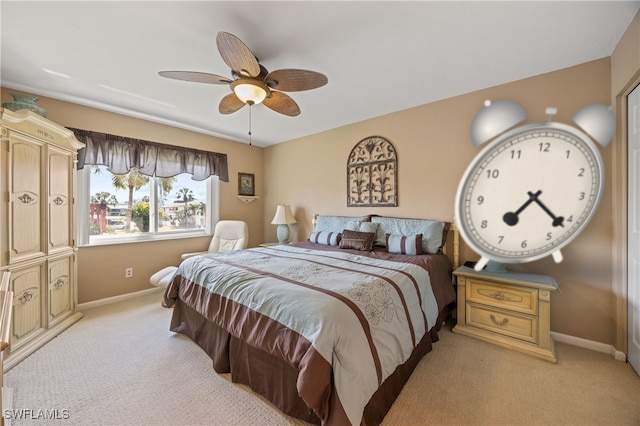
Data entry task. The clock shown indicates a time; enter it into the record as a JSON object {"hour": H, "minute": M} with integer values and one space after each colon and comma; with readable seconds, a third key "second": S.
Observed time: {"hour": 7, "minute": 22}
